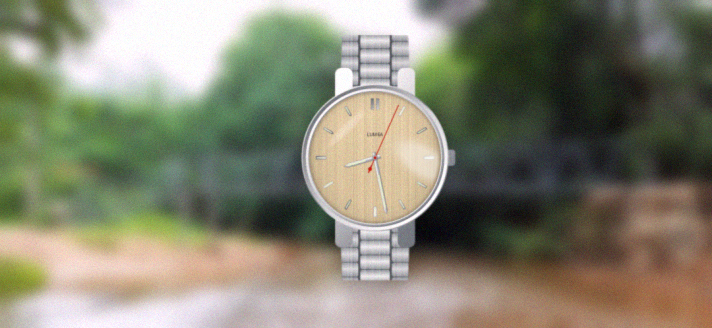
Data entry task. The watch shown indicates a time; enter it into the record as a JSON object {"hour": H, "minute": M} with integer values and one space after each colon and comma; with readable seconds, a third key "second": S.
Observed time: {"hour": 8, "minute": 28, "second": 4}
